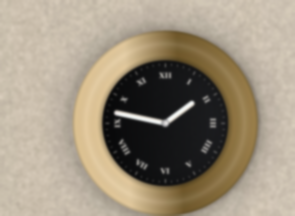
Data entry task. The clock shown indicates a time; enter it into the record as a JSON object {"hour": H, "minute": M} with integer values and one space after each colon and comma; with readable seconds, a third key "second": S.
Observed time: {"hour": 1, "minute": 47}
